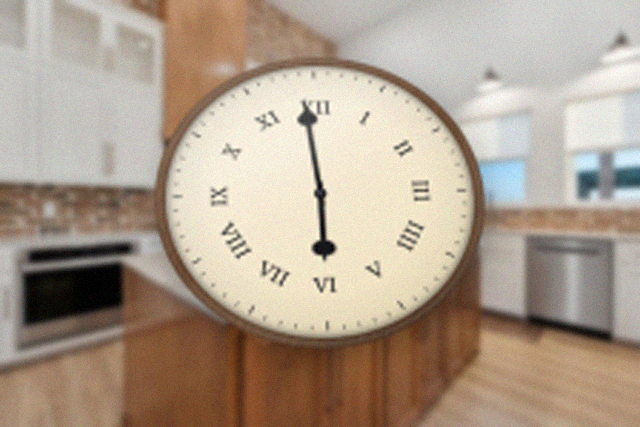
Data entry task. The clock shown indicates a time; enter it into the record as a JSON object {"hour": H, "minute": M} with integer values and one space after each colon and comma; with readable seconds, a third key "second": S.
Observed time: {"hour": 5, "minute": 59}
